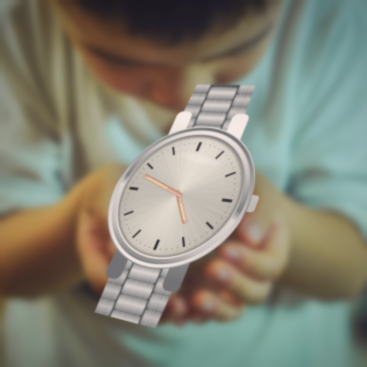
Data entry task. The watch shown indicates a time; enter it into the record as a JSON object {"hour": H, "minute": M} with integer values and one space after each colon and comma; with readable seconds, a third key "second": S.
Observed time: {"hour": 4, "minute": 48}
